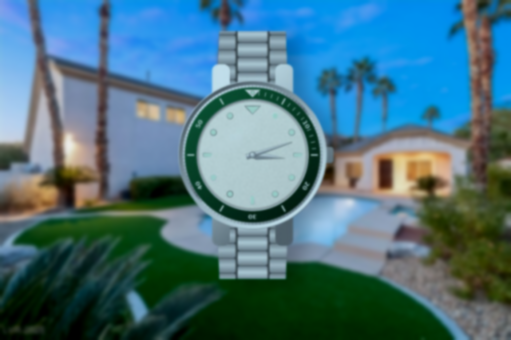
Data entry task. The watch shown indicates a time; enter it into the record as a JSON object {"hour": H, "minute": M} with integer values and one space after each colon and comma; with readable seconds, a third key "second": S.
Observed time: {"hour": 3, "minute": 12}
